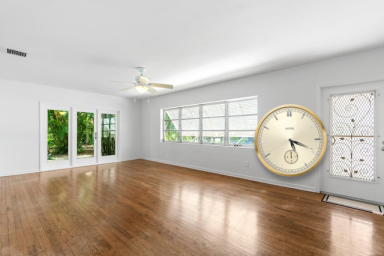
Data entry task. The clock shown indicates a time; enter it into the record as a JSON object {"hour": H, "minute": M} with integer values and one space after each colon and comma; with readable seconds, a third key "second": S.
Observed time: {"hour": 5, "minute": 19}
